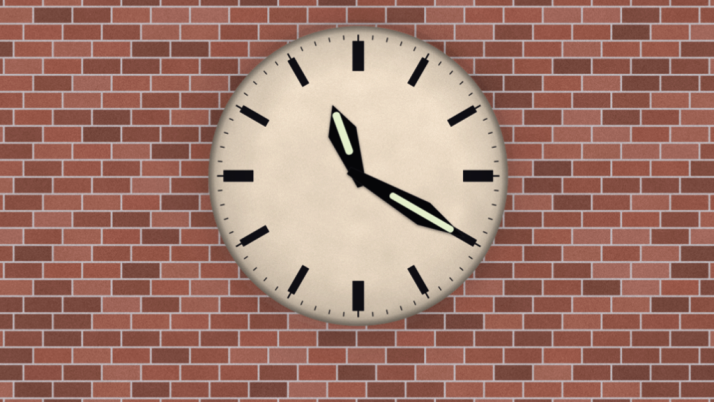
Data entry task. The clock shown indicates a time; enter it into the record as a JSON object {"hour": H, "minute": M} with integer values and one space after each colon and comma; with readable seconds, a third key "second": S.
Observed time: {"hour": 11, "minute": 20}
